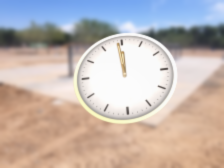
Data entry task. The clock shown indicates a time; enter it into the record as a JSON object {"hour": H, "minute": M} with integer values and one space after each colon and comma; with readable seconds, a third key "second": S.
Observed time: {"hour": 11, "minute": 59}
